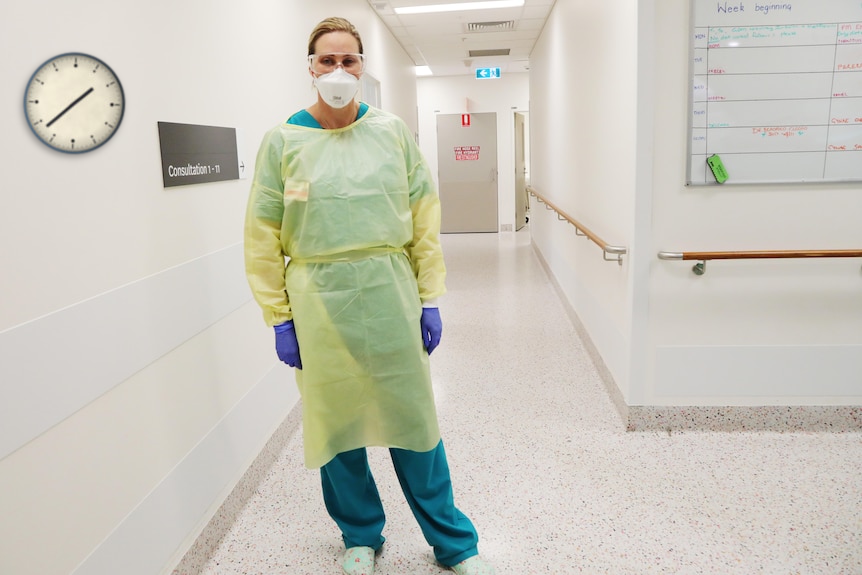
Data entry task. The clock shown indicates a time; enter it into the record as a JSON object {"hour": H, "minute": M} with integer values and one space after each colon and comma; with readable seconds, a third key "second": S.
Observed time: {"hour": 1, "minute": 38}
